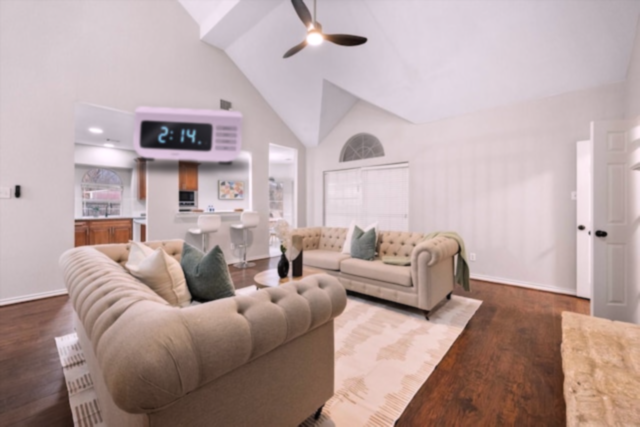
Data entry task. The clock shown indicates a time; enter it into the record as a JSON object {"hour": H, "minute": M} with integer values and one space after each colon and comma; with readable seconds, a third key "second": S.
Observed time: {"hour": 2, "minute": 14}
